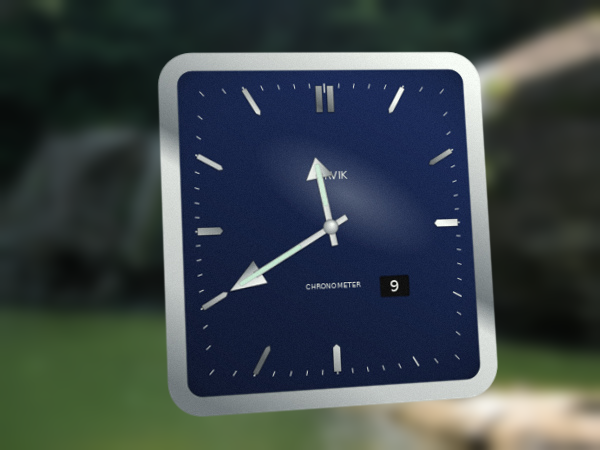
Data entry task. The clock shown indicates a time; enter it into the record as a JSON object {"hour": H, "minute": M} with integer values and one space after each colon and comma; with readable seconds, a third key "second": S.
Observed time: {"hour": 11, "minute": 40}
